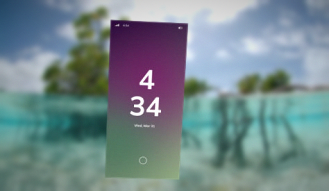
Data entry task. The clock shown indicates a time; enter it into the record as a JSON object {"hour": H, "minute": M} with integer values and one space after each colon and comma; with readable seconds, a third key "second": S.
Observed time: {"hour": 4, "minute": 34}
